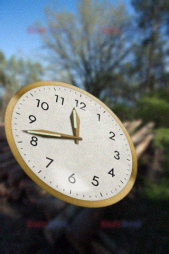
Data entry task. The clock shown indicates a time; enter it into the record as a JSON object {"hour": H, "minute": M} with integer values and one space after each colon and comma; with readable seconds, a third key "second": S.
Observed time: {"hour": 11, "minute": 42}
